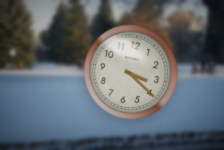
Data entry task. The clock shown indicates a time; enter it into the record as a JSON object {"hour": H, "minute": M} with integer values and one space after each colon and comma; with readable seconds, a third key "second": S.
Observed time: {"hour": 3, "minute": 20}
